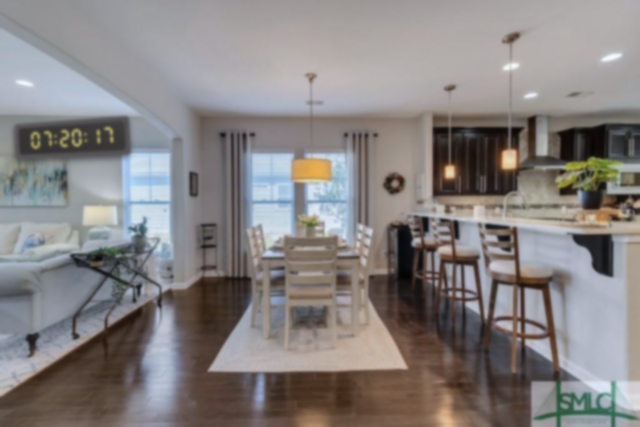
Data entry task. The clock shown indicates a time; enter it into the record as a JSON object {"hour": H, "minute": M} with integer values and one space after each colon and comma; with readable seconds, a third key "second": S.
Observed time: {"hour": 7, "minute": 20, "second": 17}
